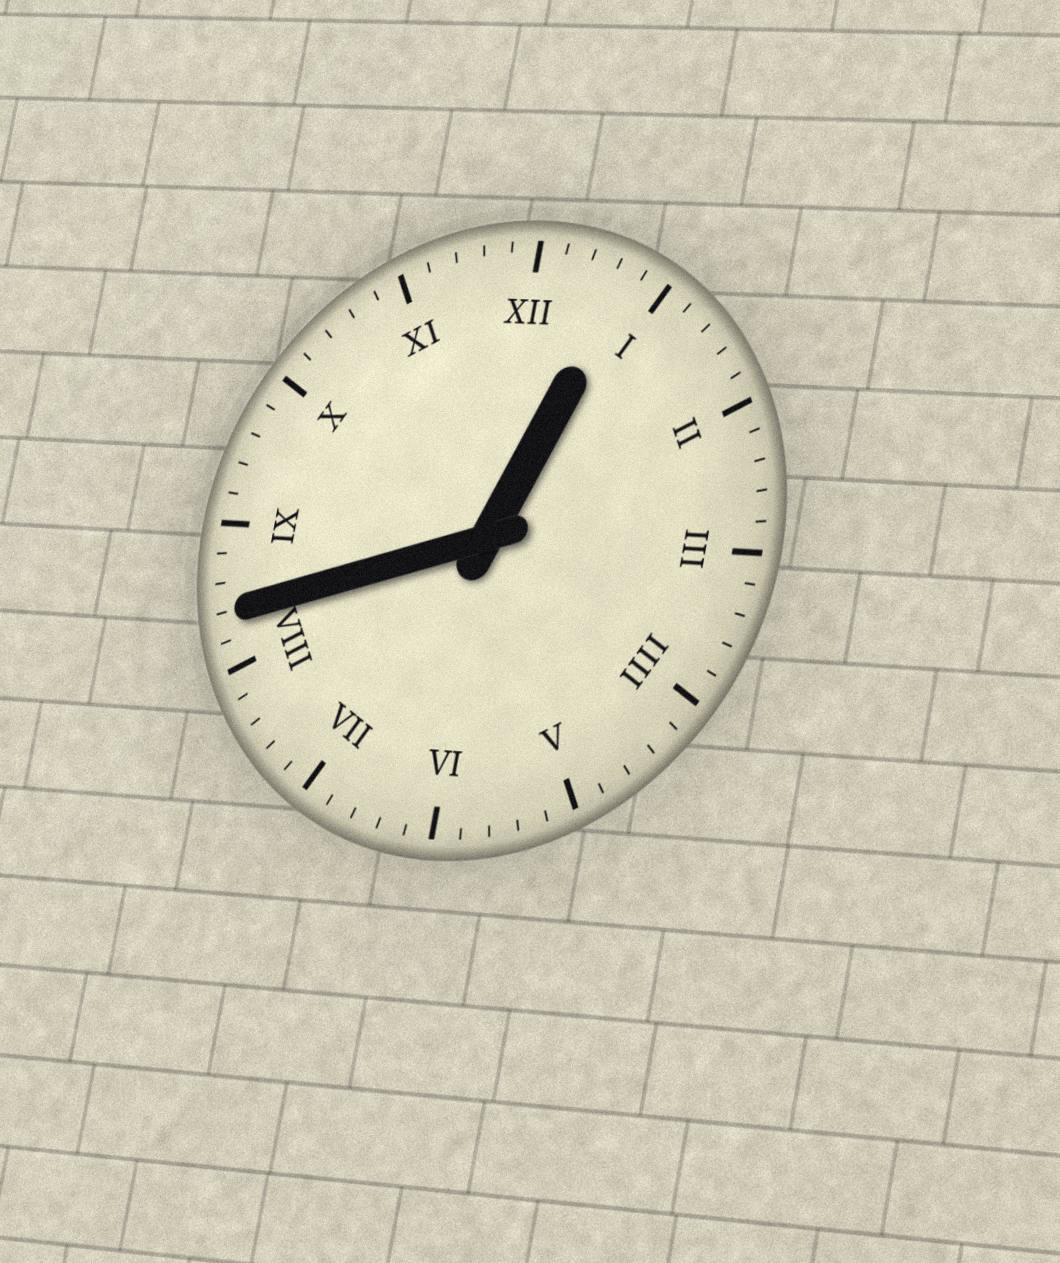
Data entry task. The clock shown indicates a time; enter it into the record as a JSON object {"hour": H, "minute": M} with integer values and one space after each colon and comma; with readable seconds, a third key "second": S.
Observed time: {"hour": 12, "minute": 42}
